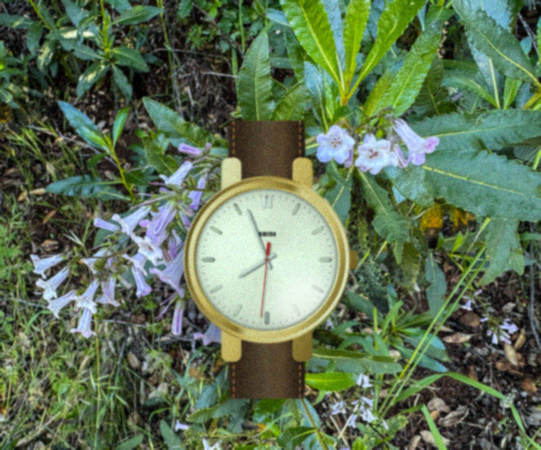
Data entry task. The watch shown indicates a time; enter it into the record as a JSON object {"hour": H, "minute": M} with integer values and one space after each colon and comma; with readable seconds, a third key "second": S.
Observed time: {"hour": 7, "minute": 56, "second": 31}
